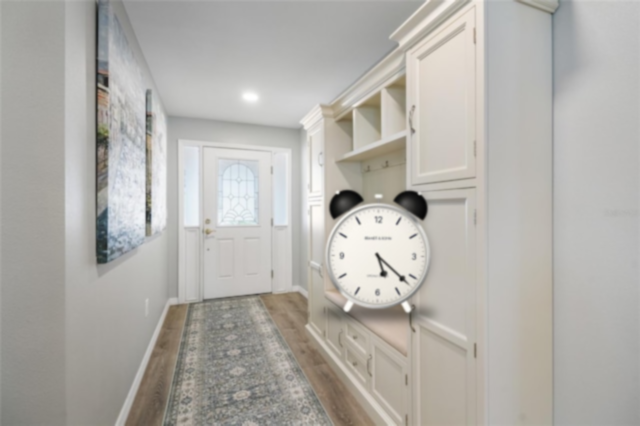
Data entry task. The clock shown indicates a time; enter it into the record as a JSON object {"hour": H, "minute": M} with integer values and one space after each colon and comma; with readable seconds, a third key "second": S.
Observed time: {"hour": 5, "minute": 22}
